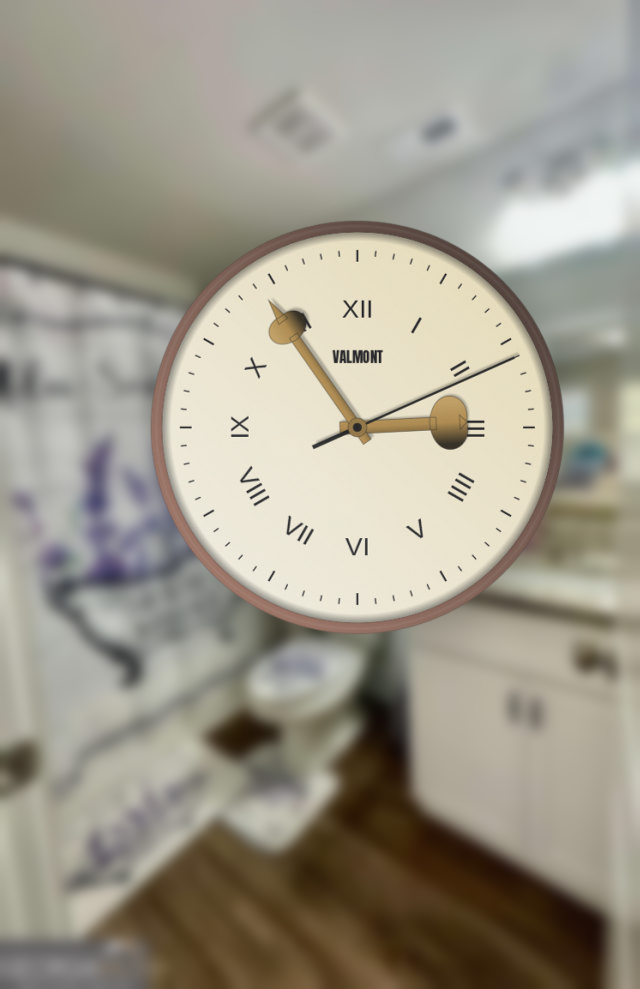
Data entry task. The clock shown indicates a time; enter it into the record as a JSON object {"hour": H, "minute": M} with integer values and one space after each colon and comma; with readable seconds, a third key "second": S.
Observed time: {"hour": 2, "minute": 54, "second": 11}
